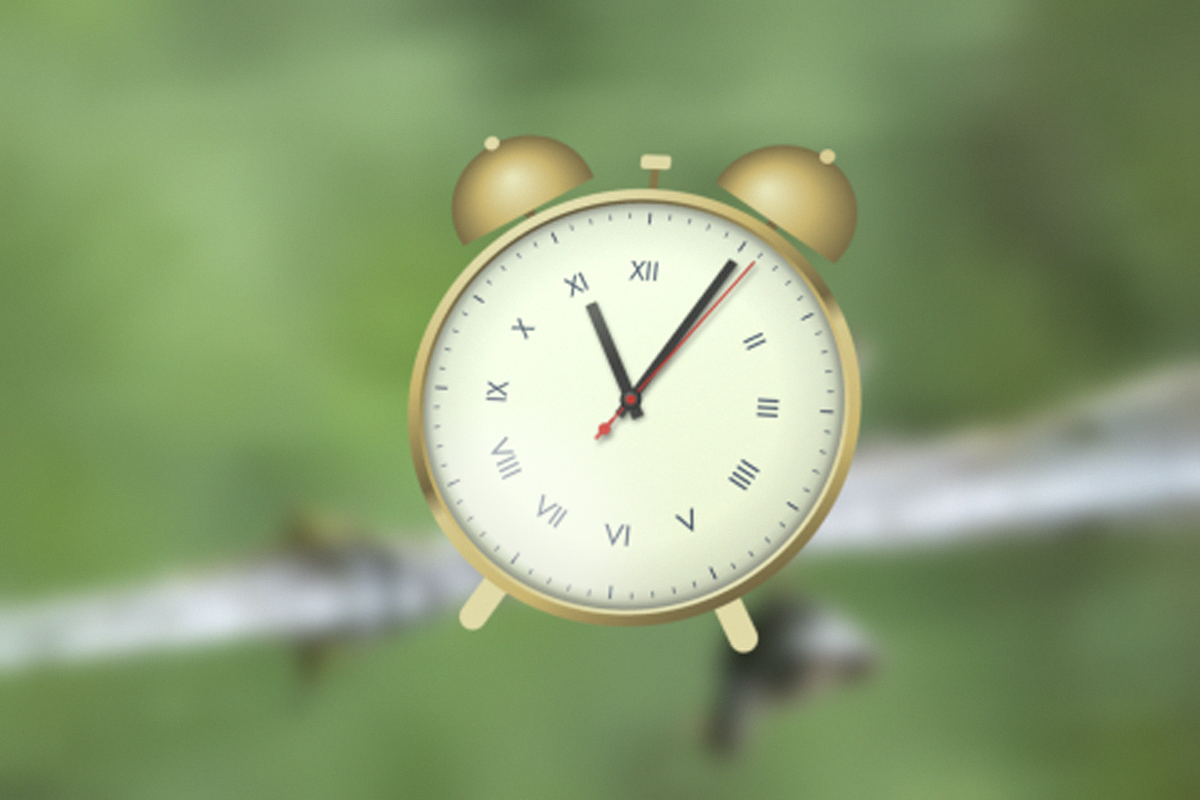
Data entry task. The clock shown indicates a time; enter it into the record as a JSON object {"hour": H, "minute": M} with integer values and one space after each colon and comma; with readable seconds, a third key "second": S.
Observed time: {"hour": 11, "minute": 5, "second": 6}
